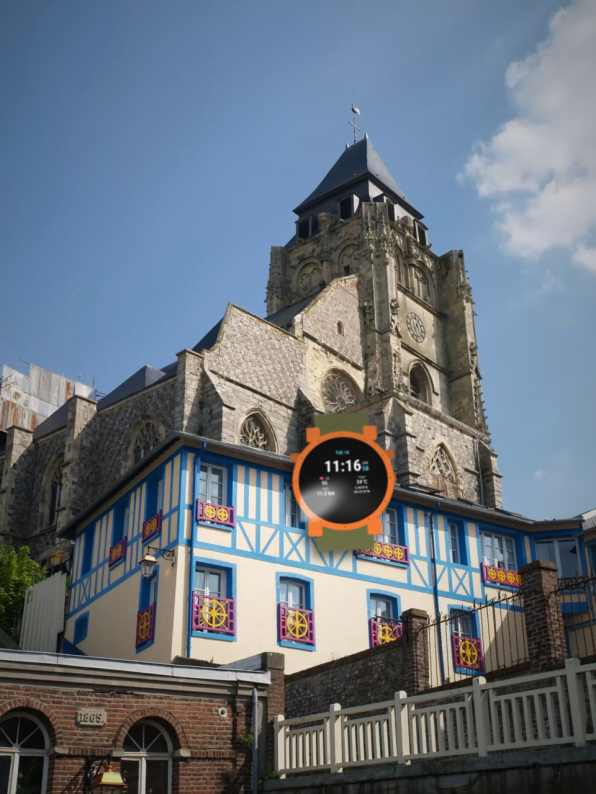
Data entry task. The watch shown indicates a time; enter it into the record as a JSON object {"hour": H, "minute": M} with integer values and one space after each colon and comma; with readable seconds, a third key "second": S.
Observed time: {"hour": 11, "minute": 16}
